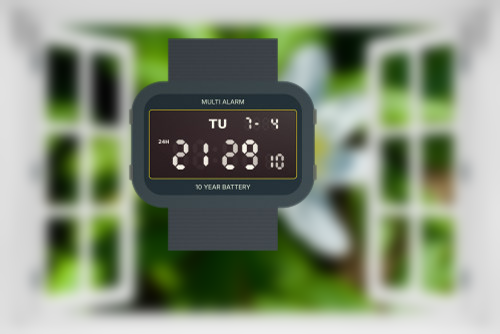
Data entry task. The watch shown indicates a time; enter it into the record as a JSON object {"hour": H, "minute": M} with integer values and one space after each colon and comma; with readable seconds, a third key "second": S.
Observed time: {"hour": 21, "minute": 29, "second": 10}
